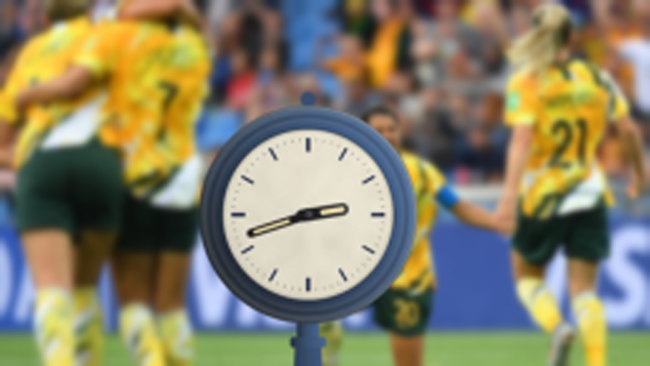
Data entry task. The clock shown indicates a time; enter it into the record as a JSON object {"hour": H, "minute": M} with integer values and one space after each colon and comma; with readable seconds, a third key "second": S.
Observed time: {"hour": 2, "minute": 42}
